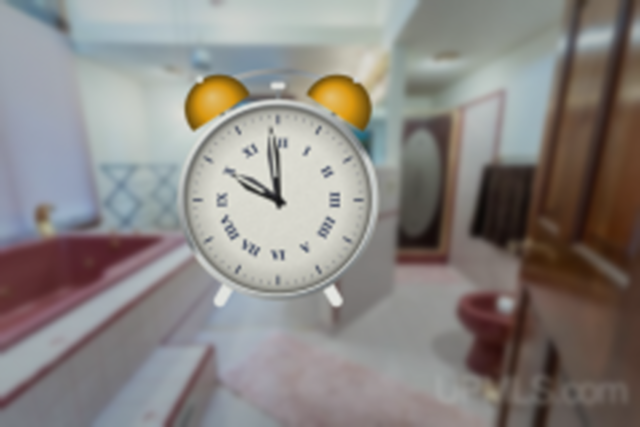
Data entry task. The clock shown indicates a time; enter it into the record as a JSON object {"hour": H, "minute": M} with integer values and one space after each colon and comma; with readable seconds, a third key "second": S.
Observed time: {"hour": 9, "minute": 59}
